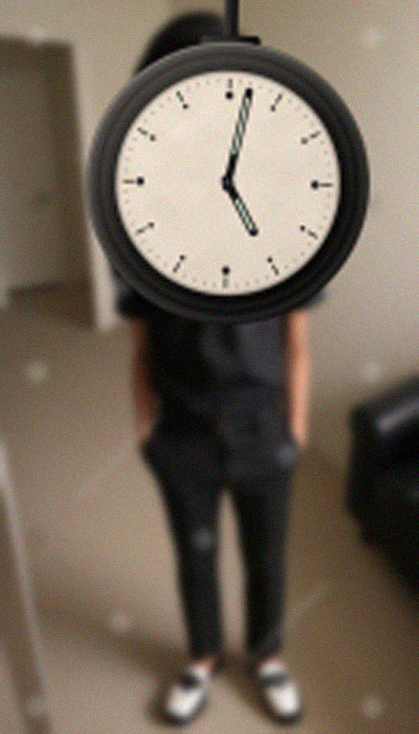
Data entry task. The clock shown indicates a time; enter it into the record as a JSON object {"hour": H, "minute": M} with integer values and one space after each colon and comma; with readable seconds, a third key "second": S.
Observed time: {"hour": 5, "minute": 2}
